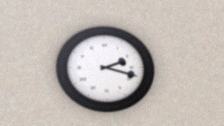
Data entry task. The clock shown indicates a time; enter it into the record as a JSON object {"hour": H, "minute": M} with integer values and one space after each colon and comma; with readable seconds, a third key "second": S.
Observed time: {"hour": 2, "minute": 18}
